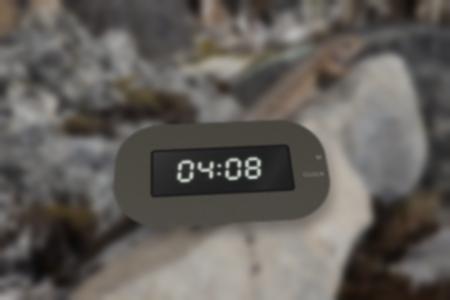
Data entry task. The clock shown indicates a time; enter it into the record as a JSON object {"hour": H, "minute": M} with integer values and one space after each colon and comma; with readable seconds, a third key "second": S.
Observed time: {"hour": 4, "minute": 8}
